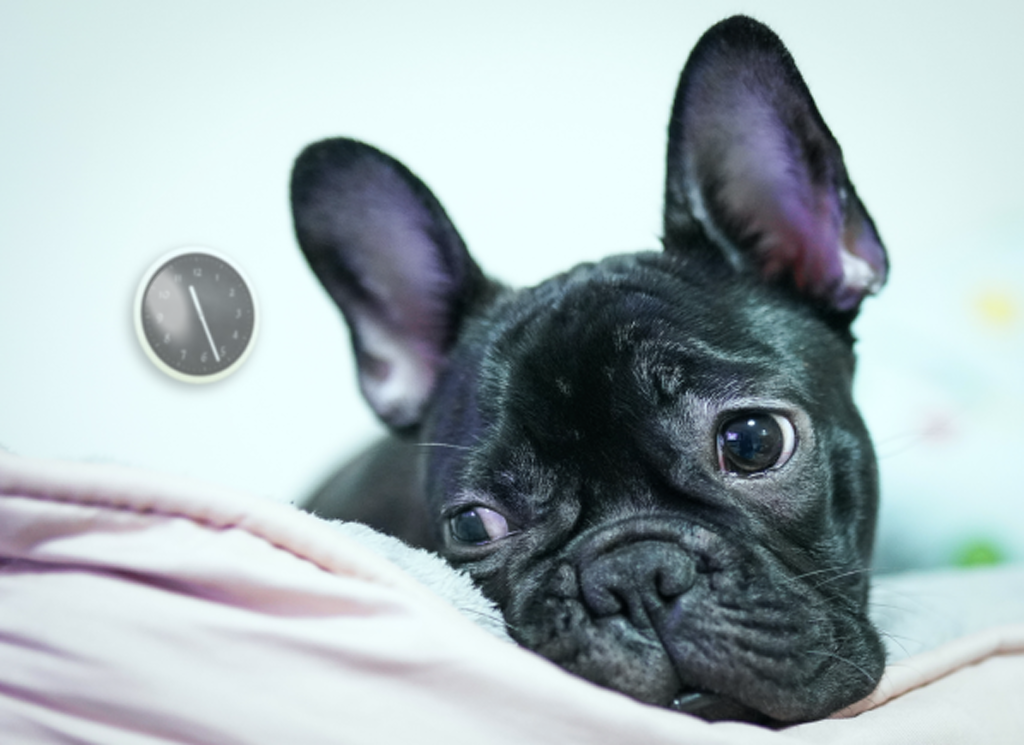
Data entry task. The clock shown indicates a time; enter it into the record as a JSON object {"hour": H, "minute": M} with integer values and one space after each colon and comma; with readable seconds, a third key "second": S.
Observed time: {"hour": 11, "minute": 27}
